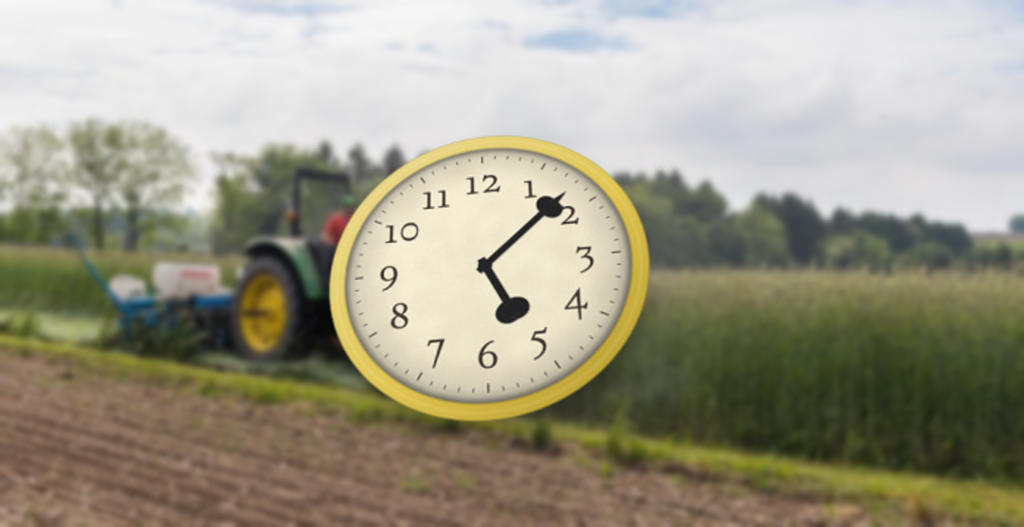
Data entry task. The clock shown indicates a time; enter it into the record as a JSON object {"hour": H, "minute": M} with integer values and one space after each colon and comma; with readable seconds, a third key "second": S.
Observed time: {"hour": 5, "minute": 8}
